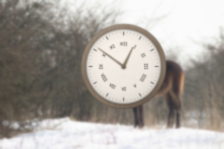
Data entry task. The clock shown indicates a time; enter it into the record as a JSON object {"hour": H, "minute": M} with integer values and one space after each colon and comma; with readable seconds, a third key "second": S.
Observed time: {"hour": 12, "minute": 51}
